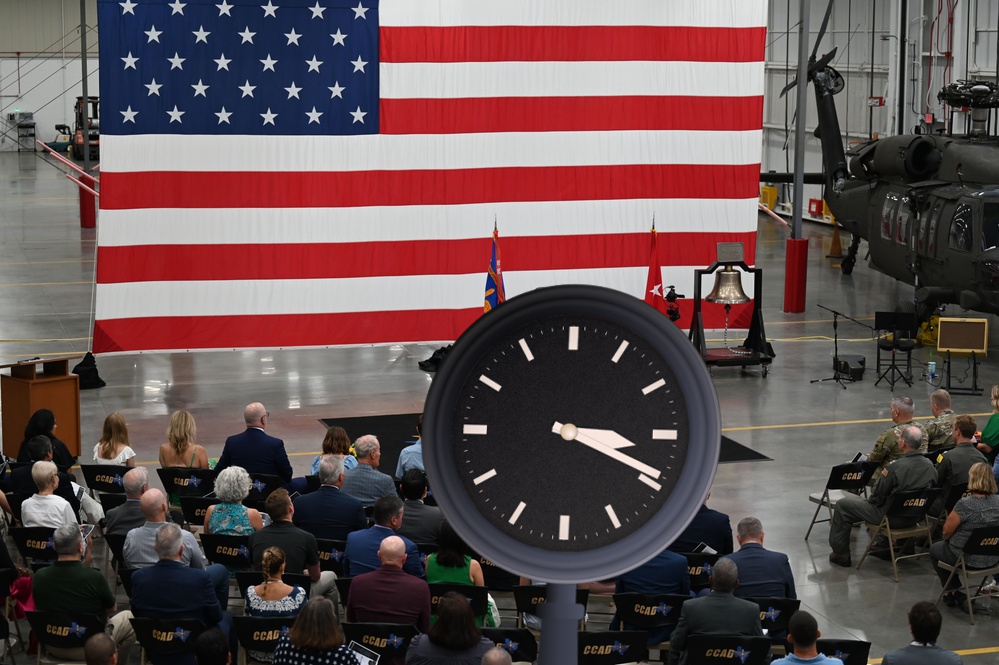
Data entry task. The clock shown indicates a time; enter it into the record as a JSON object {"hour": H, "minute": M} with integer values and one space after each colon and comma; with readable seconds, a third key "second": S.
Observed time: {"hour": 3, "minute": 19}
